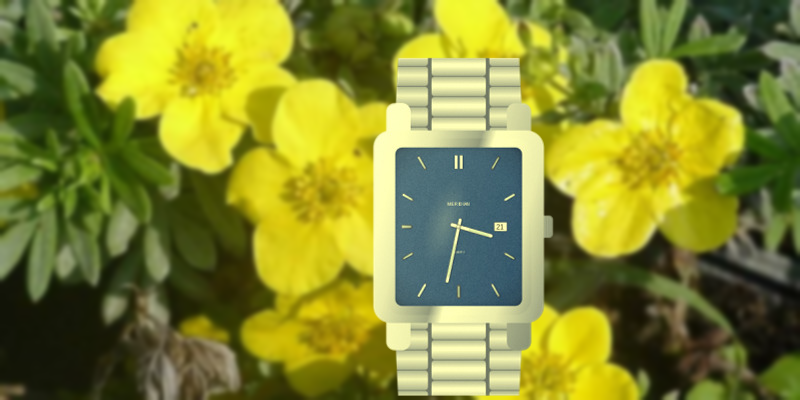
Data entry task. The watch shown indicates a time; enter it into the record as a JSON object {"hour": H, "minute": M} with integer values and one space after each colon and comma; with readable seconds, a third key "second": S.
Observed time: {"hour": 3, "minute": 32}
